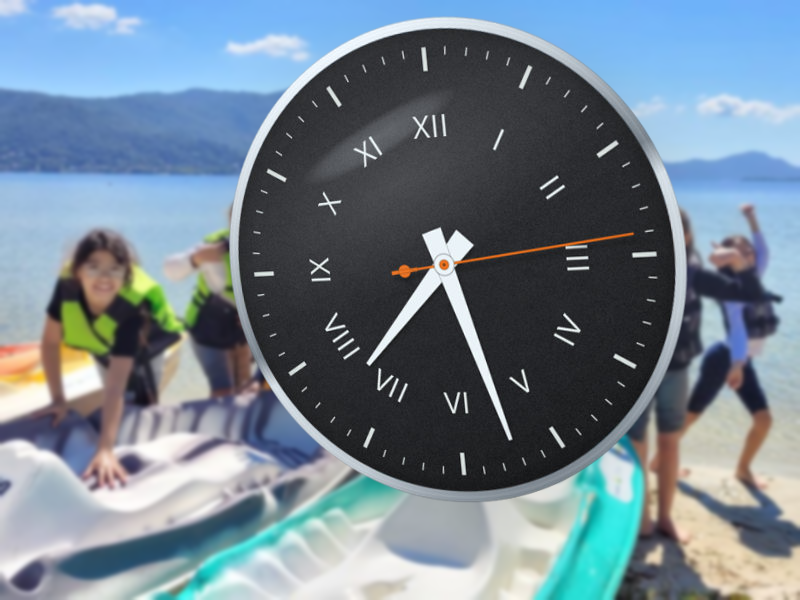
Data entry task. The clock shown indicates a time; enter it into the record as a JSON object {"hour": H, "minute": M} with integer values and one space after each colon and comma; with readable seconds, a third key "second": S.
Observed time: {"hour": 7, "minute": 27, "second": 14}
